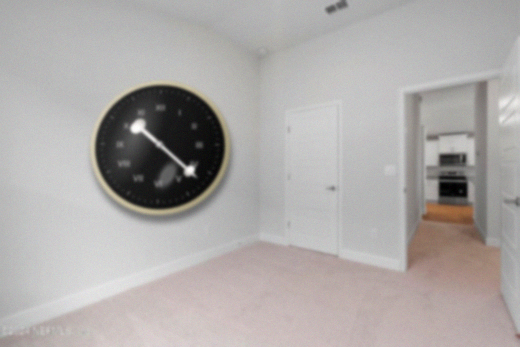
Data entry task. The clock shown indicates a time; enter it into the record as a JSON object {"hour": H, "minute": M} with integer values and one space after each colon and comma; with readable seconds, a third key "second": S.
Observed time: {"hour": 10, "minute": 22}
